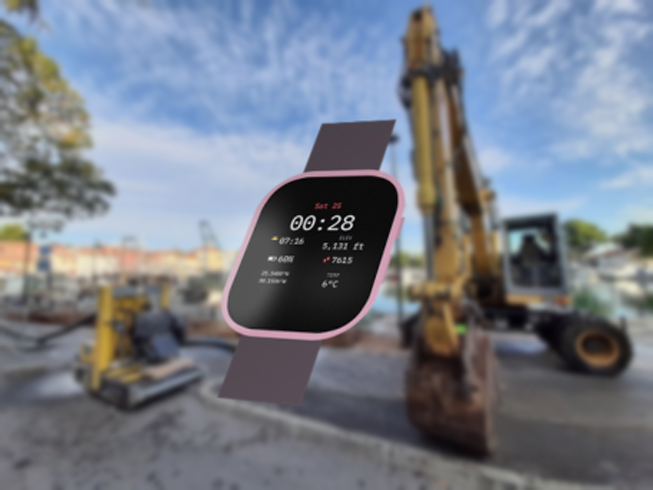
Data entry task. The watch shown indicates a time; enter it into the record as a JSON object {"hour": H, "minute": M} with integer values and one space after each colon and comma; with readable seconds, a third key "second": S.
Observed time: {"hour": 0, "minute": 28}
